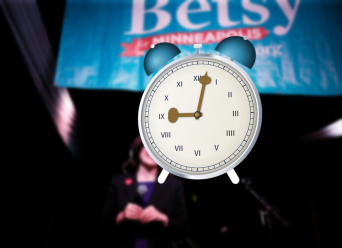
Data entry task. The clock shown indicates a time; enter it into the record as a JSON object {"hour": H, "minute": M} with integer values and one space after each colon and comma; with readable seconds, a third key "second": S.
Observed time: {"hour": 9, "minute": 2}
